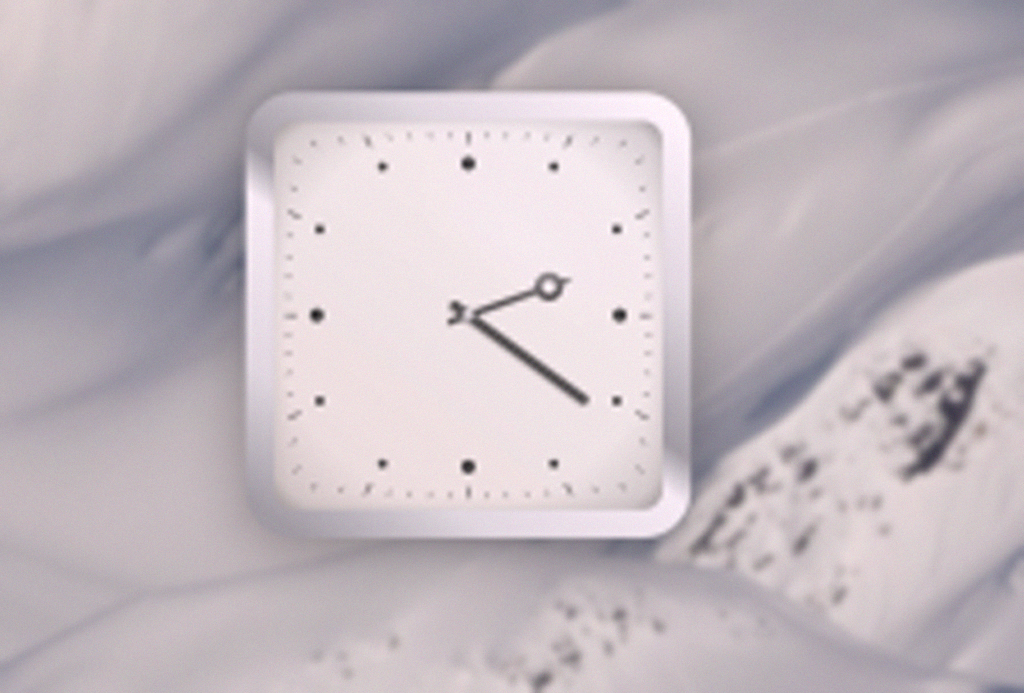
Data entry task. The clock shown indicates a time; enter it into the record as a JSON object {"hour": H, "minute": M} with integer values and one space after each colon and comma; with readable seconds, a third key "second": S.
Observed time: {"hour": 2, "minute": 21}
